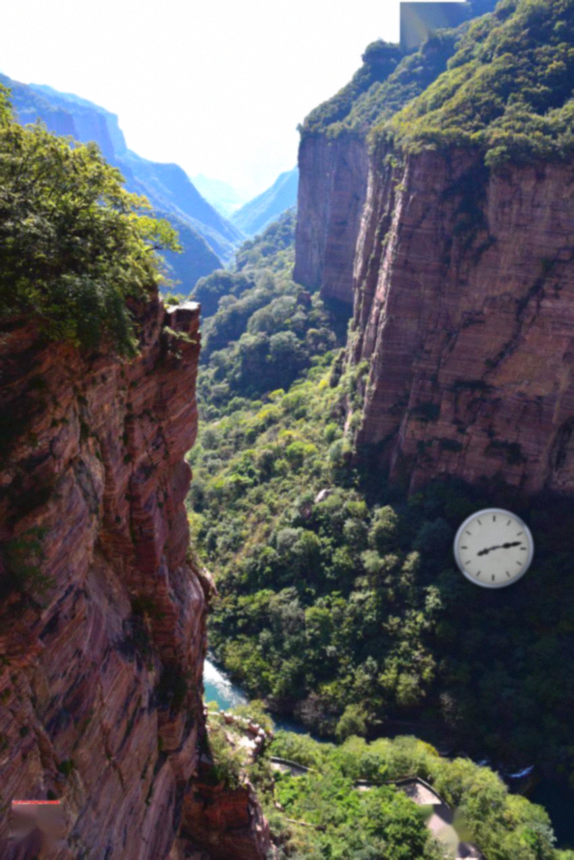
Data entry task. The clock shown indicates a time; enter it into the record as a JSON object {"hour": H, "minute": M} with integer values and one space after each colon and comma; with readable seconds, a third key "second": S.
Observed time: {"hour": 8, "minute": 13}
